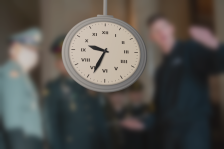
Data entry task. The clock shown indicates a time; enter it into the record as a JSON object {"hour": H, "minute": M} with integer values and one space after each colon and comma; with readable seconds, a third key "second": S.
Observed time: {"hour": 9, "minute": 34}
